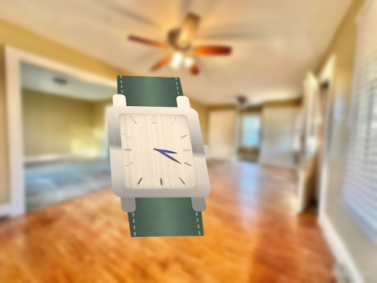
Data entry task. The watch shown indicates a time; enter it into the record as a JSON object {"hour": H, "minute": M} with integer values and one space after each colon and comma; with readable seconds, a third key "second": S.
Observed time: {"hour": 3, "minute": 21}
